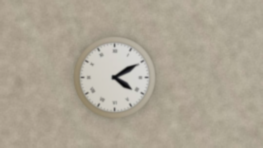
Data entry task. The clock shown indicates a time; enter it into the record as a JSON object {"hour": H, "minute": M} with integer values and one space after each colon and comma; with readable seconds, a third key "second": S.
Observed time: {"hour": 4, "minute": 10}
